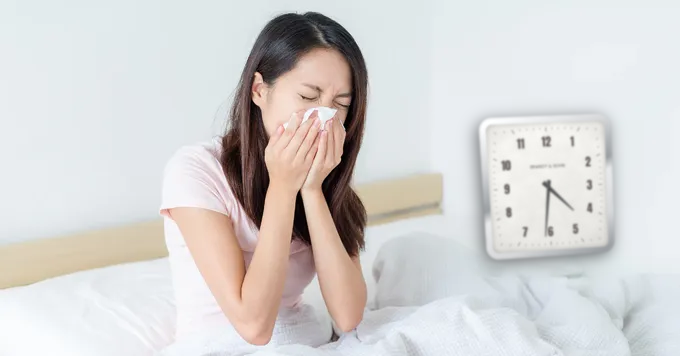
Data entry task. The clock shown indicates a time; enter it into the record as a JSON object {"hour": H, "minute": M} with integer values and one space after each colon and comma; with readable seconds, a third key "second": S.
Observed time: {"hour": 4, "minute": 31}
